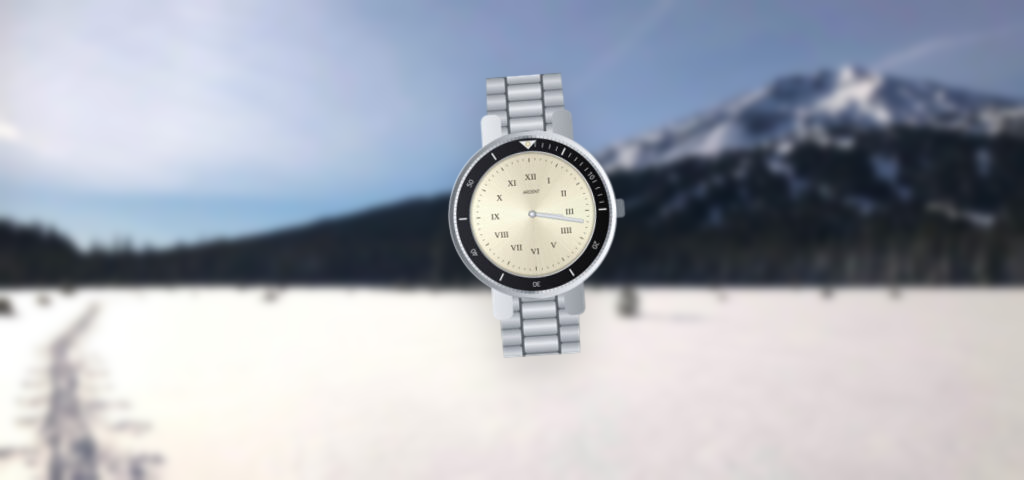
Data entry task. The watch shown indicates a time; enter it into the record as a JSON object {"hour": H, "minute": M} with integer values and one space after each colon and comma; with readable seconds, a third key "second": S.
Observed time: {"hour": 3, "minute": 17}
